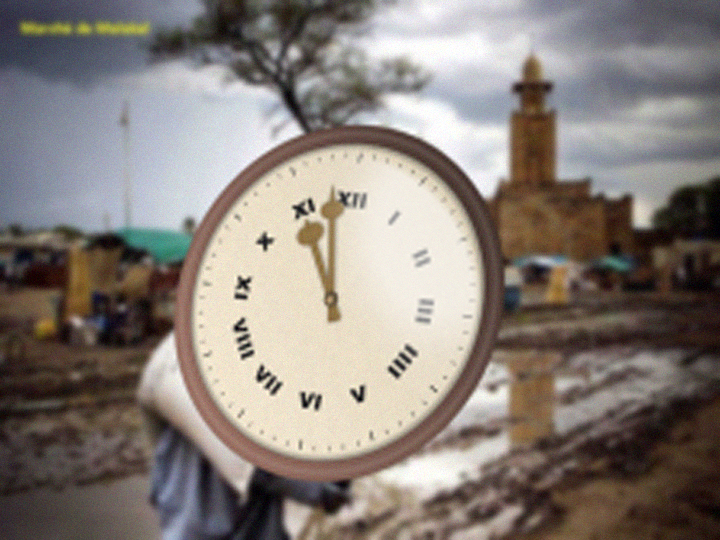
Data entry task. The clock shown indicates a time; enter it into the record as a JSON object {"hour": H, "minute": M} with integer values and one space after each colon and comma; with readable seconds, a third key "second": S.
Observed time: {"hour": 10, "minute": 58}
